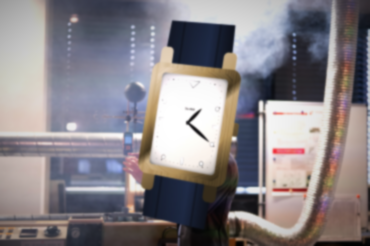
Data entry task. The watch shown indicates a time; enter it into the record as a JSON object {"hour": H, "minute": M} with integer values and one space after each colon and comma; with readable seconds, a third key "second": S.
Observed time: {"hour": 1, "minute": 20}
